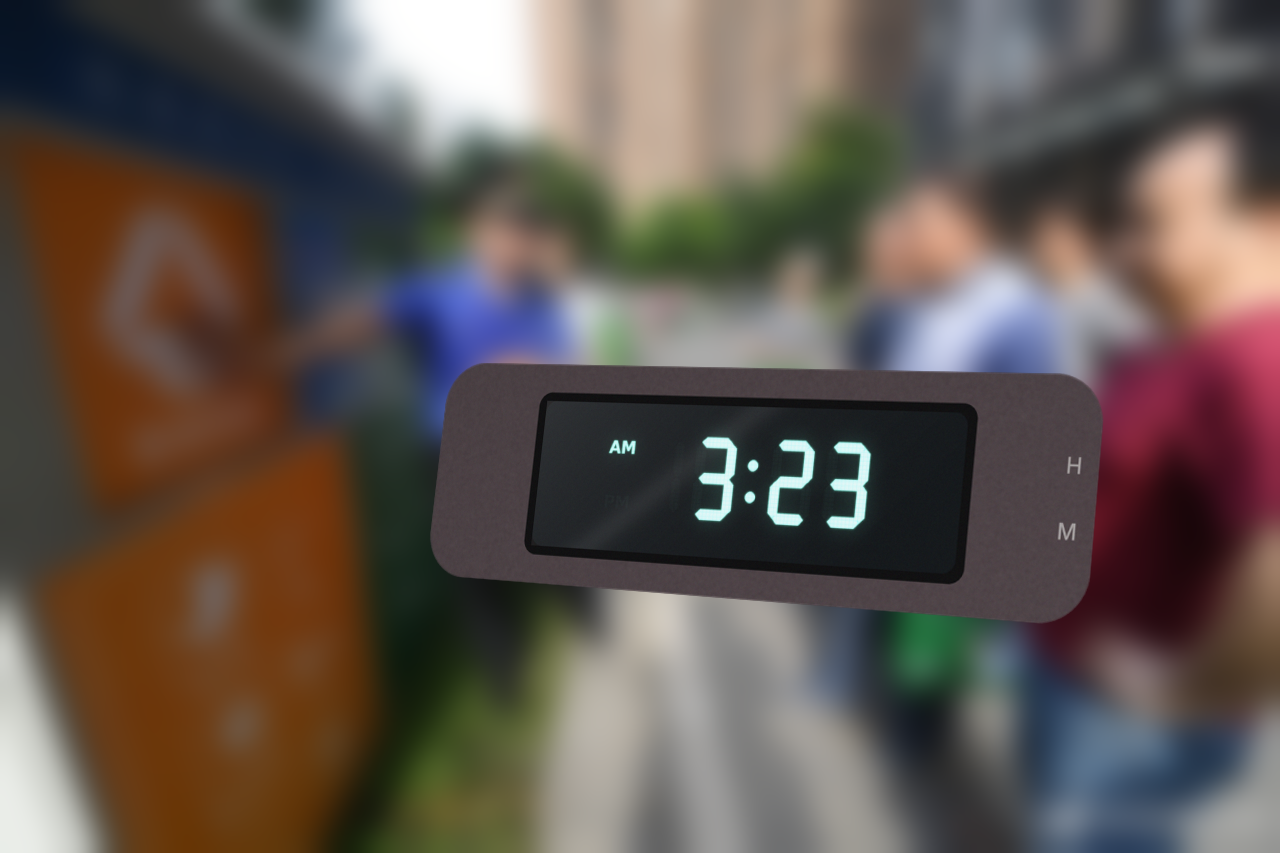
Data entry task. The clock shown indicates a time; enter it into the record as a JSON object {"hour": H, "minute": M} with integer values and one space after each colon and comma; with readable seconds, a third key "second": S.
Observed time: {"hour": 3, "minute": 23}
